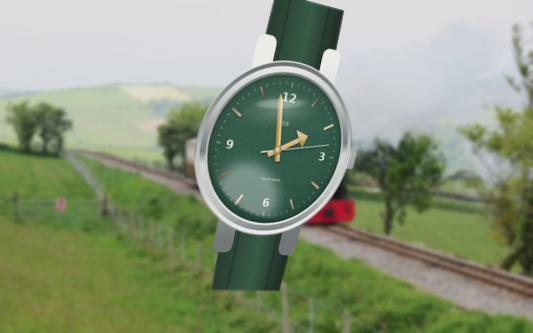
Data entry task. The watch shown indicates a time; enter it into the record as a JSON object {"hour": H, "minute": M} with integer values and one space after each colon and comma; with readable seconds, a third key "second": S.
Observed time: {"hour": 1, "minute": 58, "second": 13}
